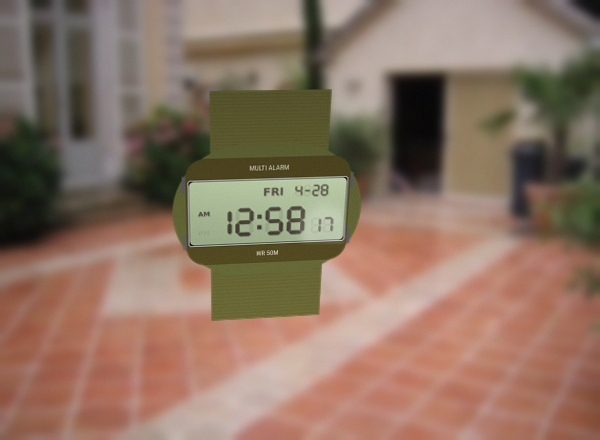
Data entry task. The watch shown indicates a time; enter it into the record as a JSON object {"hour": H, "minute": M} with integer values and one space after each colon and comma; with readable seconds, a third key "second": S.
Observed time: {"hour": 12, "minute": 58, "second": 17}
